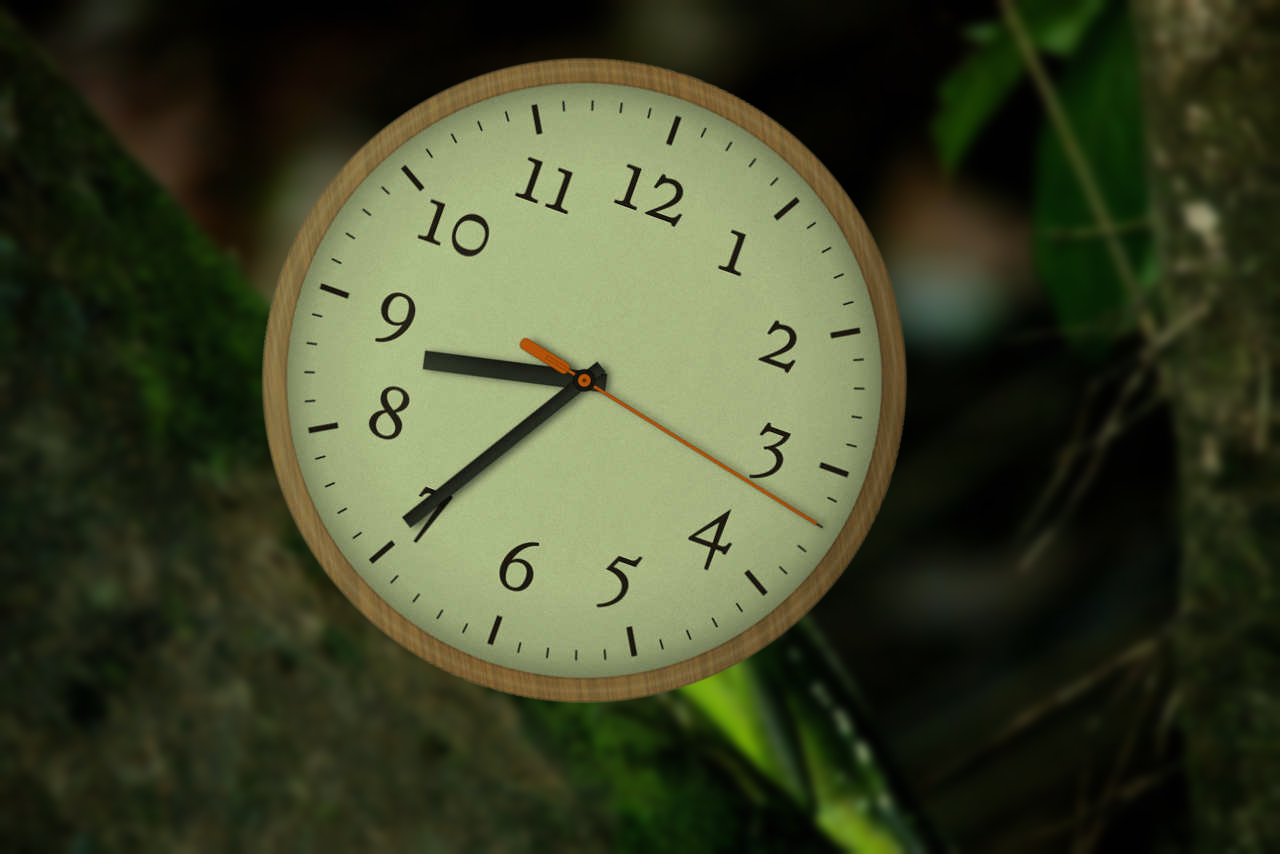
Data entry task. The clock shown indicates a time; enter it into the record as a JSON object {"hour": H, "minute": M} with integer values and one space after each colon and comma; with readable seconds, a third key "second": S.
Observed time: {"hour": 8, "minute": 35, "second": 17}
